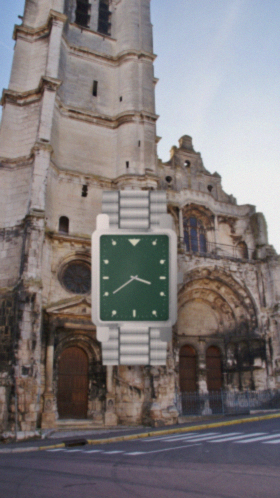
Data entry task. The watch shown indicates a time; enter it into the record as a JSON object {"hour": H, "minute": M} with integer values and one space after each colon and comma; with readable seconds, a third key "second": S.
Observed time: {"hour": 3, "minute": 39}
